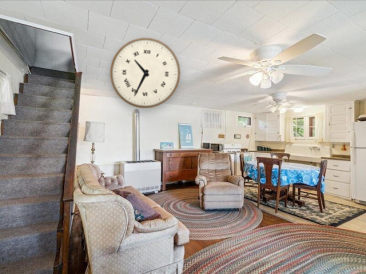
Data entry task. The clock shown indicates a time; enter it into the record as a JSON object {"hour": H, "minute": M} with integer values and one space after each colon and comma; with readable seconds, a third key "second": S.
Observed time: {"hour": 10, "minute": 34}
